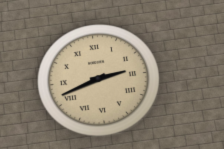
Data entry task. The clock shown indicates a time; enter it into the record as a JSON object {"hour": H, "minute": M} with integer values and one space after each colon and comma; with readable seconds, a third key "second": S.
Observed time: {"hour": 2, "minute": 42}
